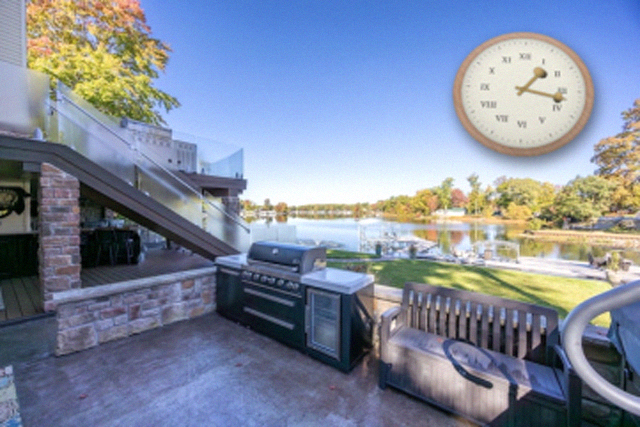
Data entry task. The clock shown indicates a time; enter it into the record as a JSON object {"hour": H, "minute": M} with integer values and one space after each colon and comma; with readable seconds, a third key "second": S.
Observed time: {"hour": 1, "minute": 17}
